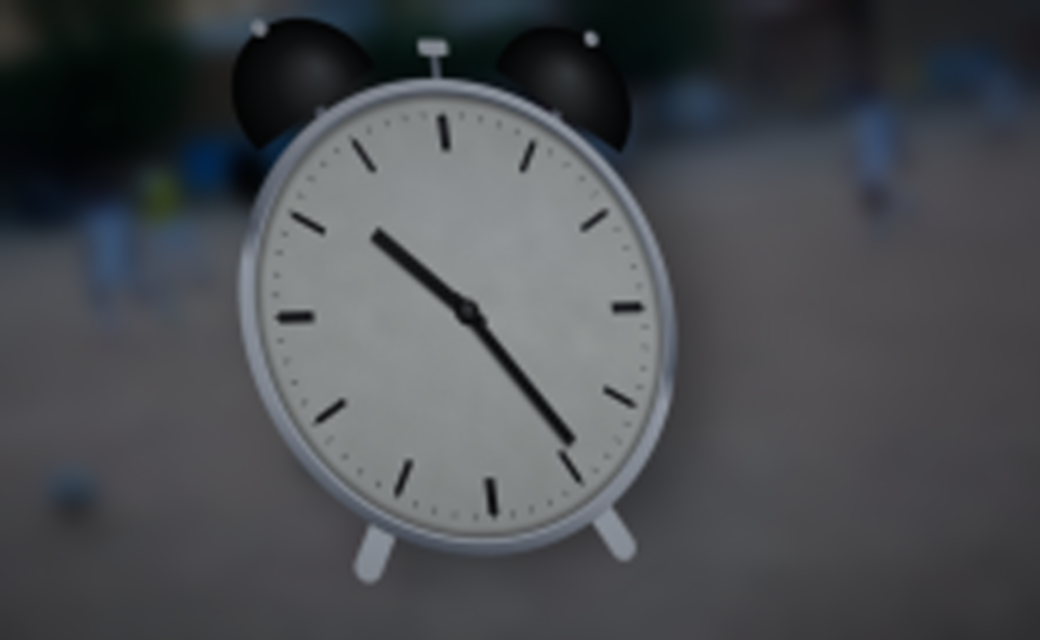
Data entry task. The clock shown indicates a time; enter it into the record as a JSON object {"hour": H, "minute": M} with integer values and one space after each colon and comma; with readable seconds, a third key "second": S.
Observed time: {"hour": 10, "minute": 24}
